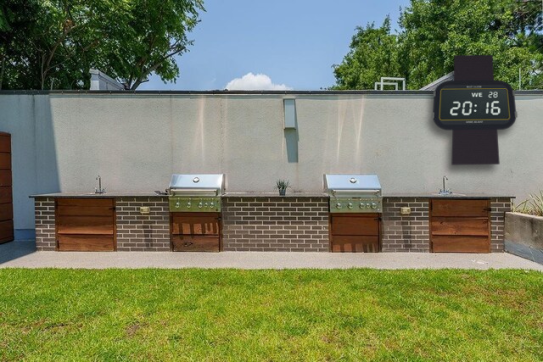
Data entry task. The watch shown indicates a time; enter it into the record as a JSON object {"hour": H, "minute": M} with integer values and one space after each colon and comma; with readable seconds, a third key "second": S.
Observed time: {"hour": 20, "minute": 16}
